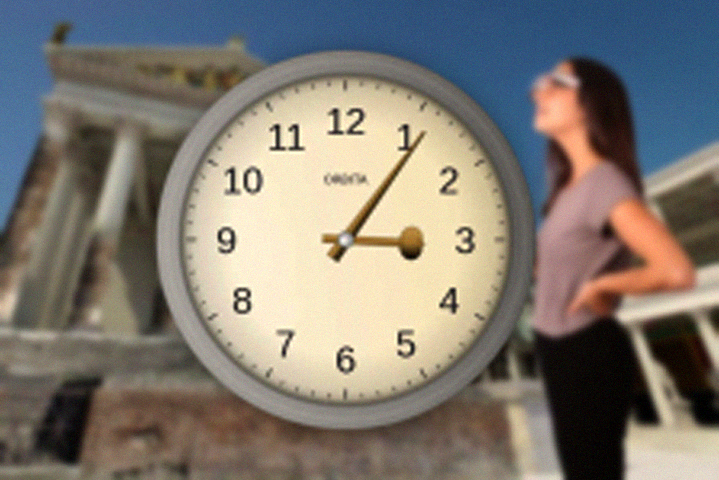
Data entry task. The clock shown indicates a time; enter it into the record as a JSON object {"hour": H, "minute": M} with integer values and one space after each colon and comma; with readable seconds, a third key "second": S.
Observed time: {"hour": 3, "minute": 6}
